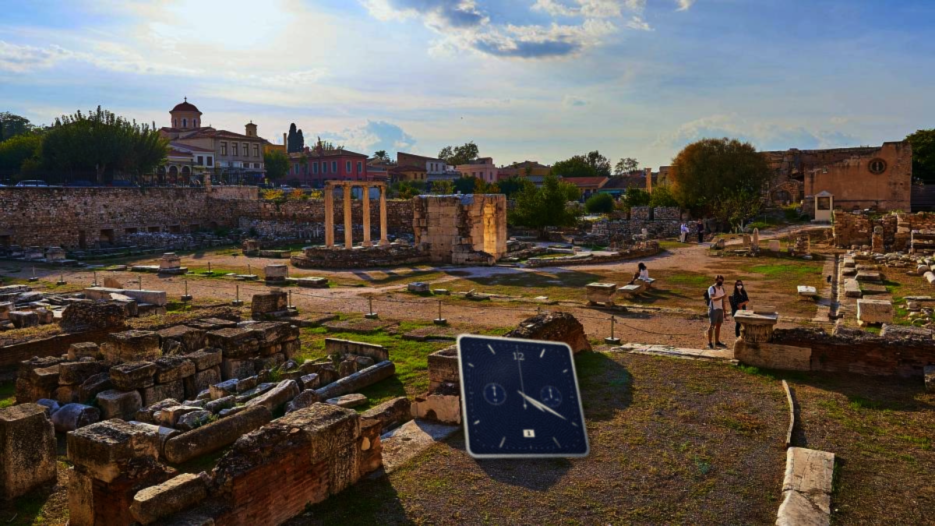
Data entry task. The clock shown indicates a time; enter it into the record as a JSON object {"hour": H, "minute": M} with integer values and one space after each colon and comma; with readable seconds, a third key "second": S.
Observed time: {"hour": 4, "minute": 20}
